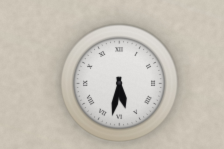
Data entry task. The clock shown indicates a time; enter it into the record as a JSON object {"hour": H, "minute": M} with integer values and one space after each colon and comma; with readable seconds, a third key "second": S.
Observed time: {"hour": 5, "minute": 32}
